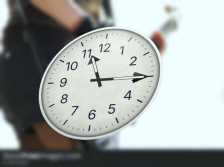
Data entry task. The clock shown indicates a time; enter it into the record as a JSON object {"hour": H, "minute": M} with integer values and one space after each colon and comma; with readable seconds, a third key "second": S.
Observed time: {"hour": 11, "minute": 15}
